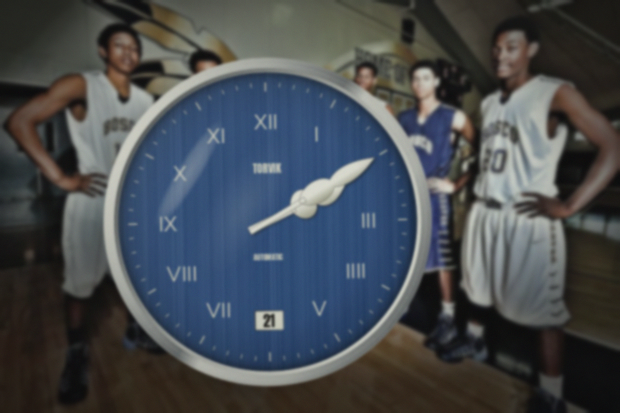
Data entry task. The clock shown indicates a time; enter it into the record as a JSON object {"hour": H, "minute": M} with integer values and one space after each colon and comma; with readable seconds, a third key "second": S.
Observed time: {"hour": 2, "minute": 10}
